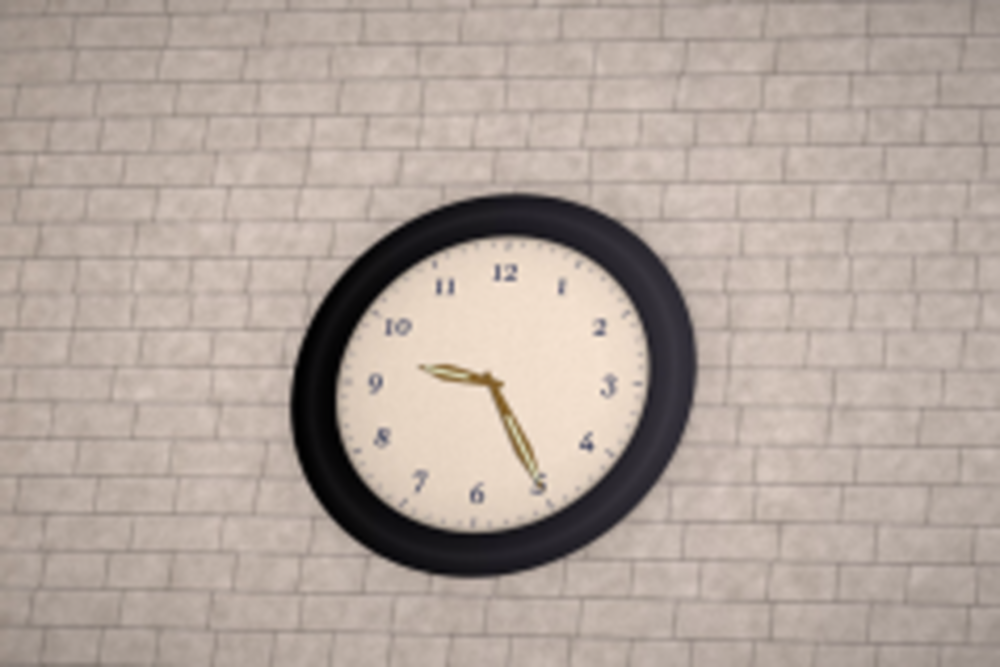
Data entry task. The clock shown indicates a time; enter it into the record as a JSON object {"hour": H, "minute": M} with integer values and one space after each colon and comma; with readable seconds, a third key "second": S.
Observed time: {"hour": 9, "minute": 25}
